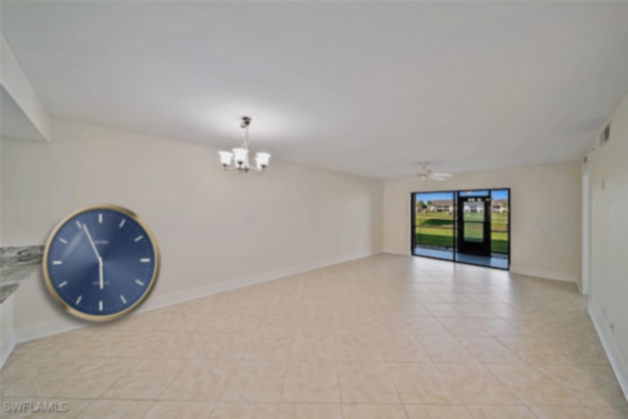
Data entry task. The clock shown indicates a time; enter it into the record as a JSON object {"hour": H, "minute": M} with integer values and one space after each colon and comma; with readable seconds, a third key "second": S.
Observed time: {"hour": 5, "minute": 56}
